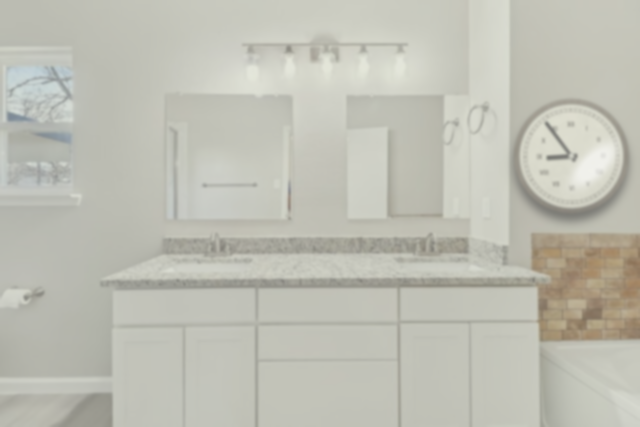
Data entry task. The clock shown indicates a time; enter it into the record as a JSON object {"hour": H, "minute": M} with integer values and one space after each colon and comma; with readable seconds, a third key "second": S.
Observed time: {"hour": 8, "minute": 54}
